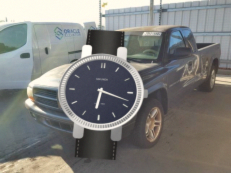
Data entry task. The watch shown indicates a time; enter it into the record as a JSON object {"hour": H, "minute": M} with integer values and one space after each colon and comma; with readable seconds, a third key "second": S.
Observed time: {"hour": 6, "minute": 18}
